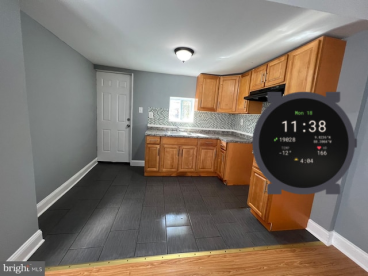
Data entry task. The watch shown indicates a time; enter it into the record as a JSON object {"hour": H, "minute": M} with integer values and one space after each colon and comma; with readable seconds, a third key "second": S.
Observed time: {"hour": 11, "minute": 38}
